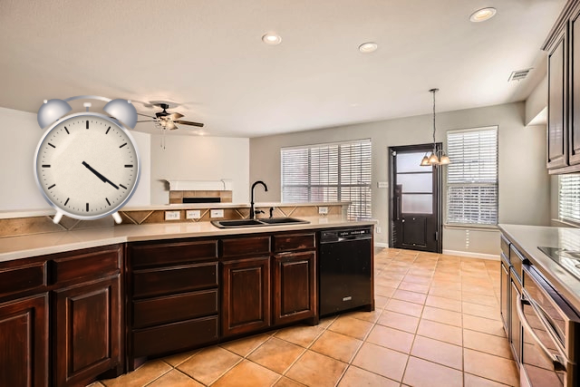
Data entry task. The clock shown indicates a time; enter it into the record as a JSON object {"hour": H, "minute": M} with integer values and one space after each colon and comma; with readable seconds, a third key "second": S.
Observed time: {"hour": 4, "minute": 21}
